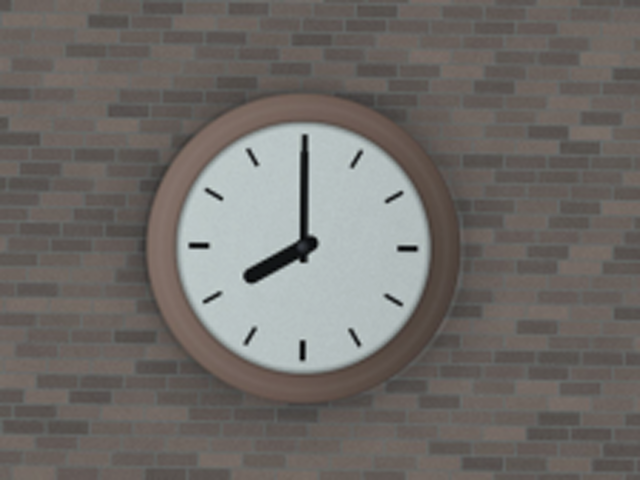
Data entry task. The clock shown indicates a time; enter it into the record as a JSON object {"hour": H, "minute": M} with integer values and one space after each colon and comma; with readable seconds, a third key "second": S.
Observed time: {"hour": 8, "minute": 0}
